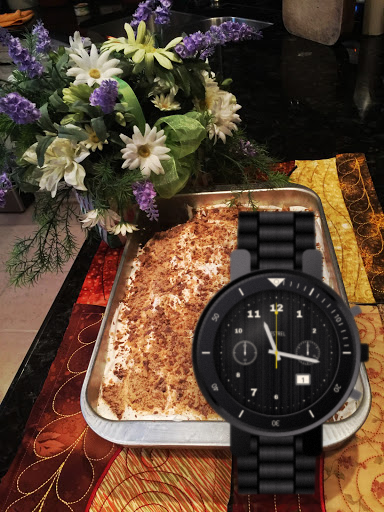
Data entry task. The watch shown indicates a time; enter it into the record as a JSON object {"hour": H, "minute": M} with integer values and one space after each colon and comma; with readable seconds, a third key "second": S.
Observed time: {"hour": 11, "minute": 17}
